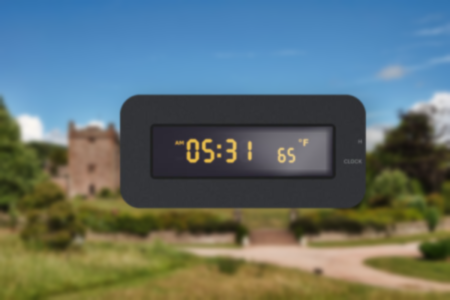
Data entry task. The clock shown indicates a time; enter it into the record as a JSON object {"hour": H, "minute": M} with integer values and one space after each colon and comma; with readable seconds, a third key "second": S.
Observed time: {"hour": 5, "minute": 31}
